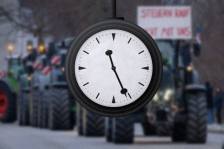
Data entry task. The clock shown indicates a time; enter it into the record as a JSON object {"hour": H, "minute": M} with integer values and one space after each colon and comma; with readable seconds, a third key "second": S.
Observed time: {"hour": 11, "minute": 26}
